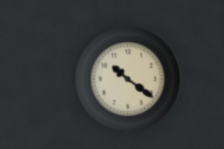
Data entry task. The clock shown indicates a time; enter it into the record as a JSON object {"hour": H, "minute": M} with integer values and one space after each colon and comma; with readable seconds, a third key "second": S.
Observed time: {"hour": 10, "minute": 21}
